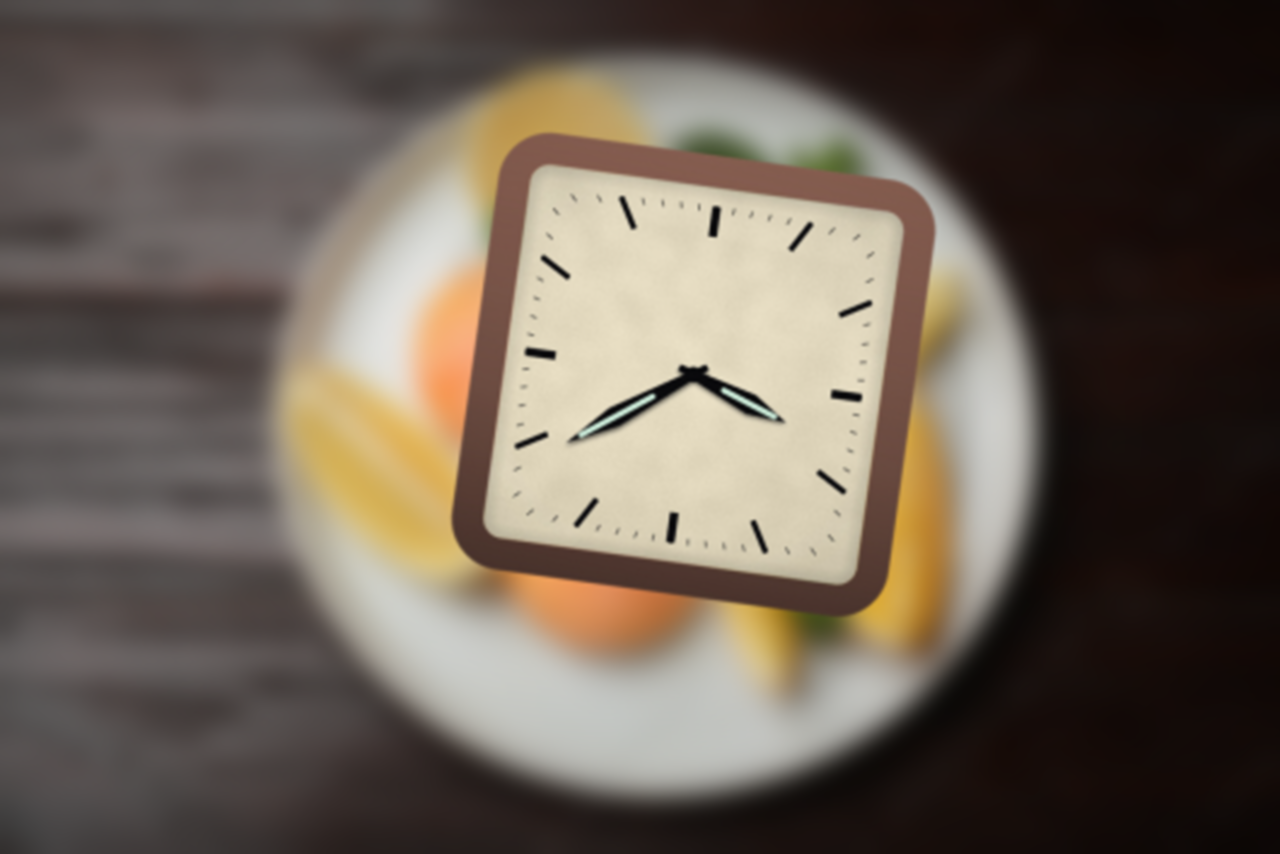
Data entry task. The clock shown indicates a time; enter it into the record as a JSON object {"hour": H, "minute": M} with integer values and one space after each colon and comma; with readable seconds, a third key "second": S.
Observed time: {"hour": 3, "minute": 39}
